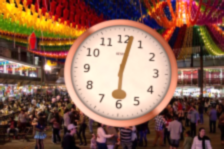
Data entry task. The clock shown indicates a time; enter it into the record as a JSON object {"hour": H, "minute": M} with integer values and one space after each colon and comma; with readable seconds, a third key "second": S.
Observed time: {"hour": 6, "minute": 2}
